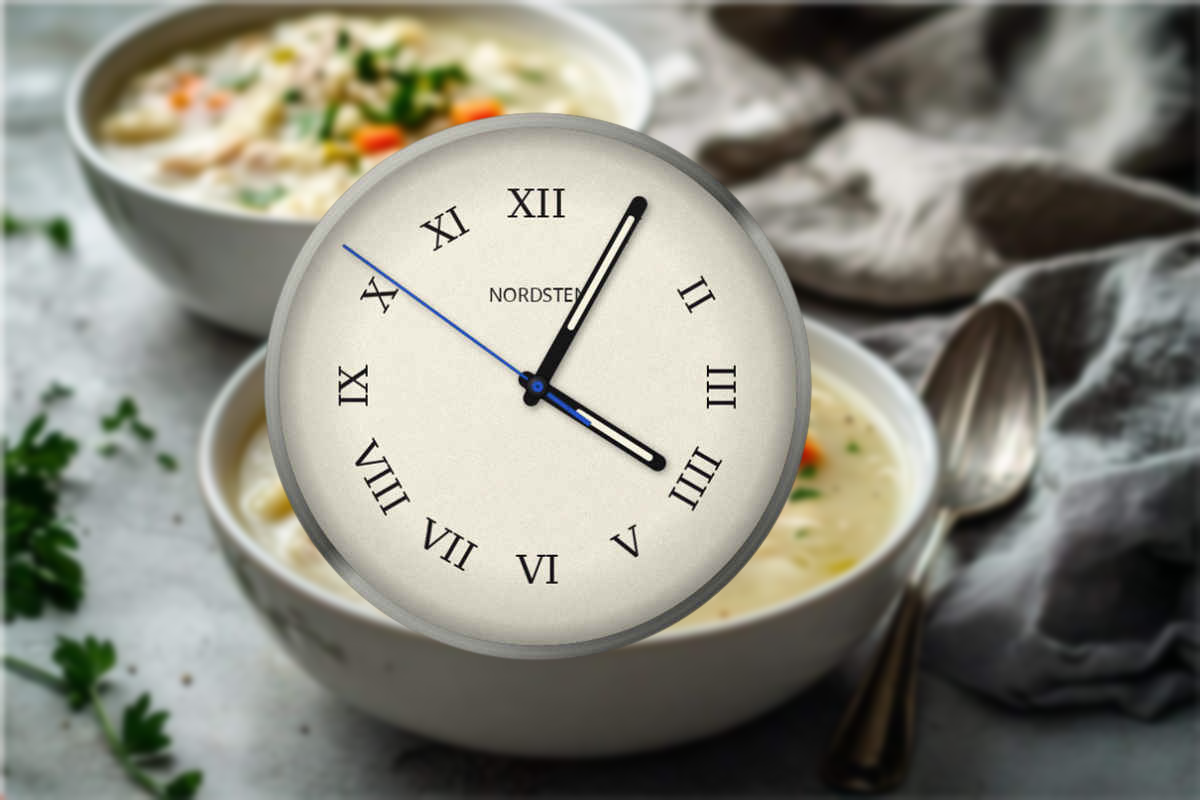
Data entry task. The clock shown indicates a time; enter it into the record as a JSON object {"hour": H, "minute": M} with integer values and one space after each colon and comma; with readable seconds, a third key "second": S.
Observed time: {"hour": 4, "minute": 4, "second": 51}
